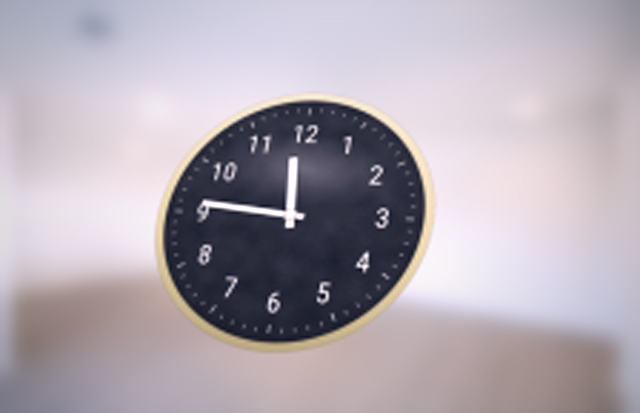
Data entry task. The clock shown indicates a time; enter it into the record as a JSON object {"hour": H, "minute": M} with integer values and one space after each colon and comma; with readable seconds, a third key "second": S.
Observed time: {"hour": 11, "minute": 46}
